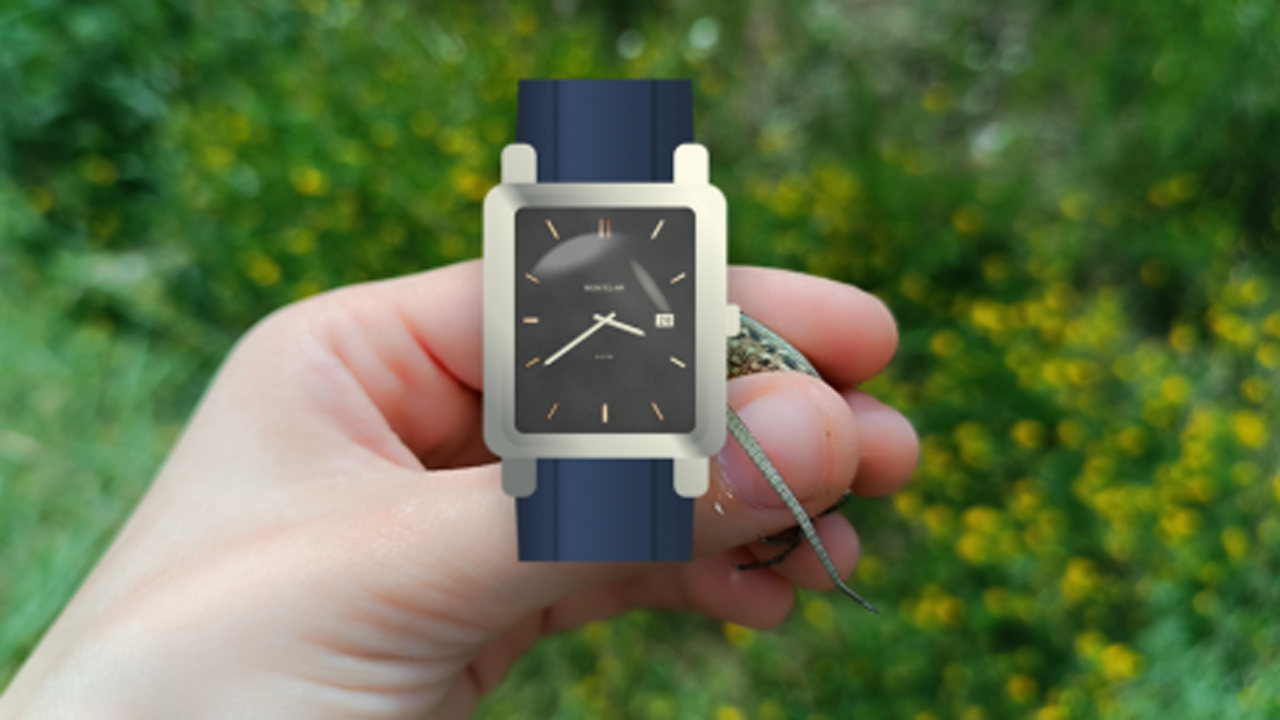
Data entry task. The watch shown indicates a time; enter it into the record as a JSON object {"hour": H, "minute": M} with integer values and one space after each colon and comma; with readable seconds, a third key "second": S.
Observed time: {"hour": 3, "minute": 39}
